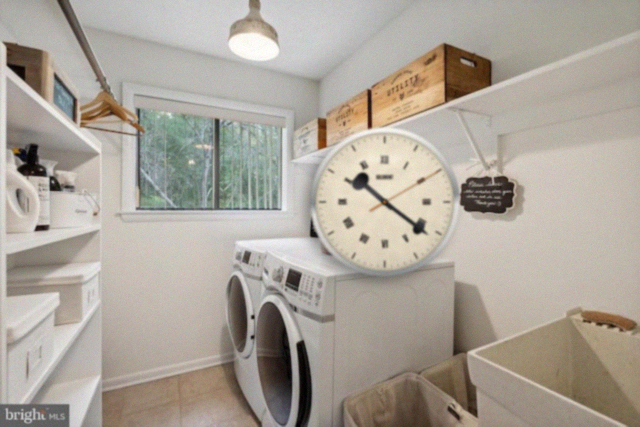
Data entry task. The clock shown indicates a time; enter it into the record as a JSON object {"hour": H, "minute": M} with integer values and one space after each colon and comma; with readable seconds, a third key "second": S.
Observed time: {"hour": 10, "minute": 21, "second": 10}
